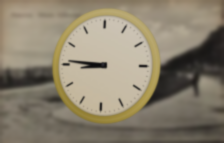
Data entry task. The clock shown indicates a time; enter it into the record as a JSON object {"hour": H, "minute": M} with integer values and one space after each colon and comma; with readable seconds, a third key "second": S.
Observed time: {"hour": 8, "minute": 46}
